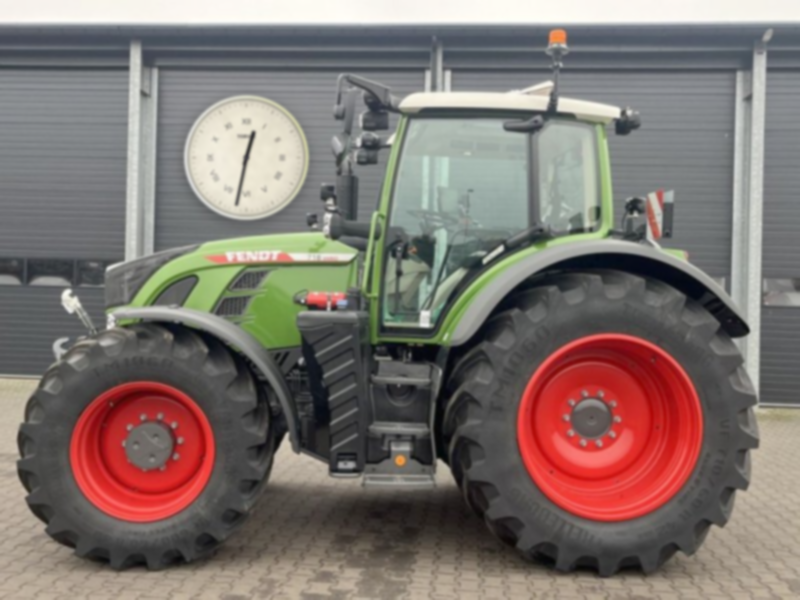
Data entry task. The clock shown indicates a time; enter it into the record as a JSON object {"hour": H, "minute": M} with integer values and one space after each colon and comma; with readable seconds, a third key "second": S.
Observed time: {"hour": 12, "minute": 32}
